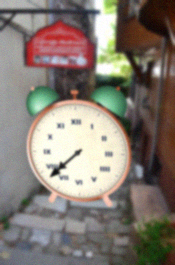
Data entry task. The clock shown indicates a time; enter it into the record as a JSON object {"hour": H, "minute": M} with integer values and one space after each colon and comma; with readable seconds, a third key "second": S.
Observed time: {"hour": 7, "minute": 38}
